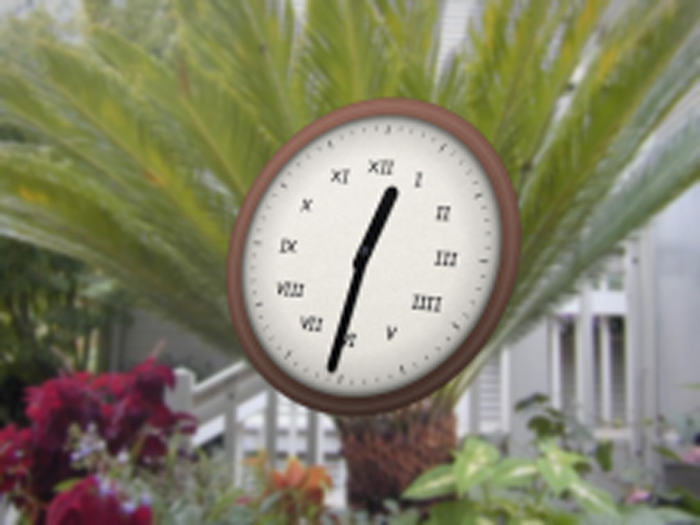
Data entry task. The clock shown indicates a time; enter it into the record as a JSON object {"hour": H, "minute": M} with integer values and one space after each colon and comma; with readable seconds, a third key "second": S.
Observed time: {"hour": 12, "minute": 31}
